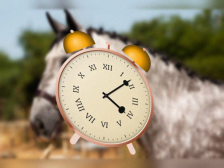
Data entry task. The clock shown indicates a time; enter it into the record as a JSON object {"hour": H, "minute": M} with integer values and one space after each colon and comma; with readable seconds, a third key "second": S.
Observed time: {"hour": 4, "minute": 8}
